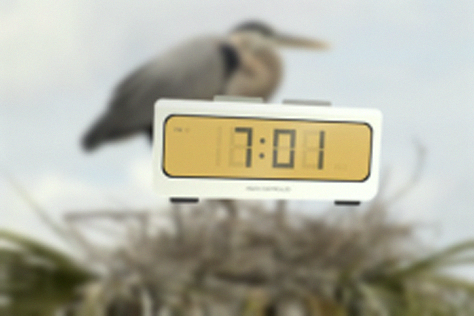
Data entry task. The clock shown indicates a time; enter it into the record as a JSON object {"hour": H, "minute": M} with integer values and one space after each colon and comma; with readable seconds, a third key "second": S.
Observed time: {"hour": 7, "minute": 1}
